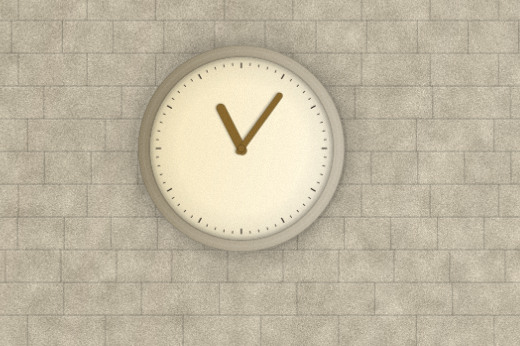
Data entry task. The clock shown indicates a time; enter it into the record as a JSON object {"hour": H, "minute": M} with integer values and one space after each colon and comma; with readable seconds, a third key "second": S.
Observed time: {"hour": 11, "minute": 6}
